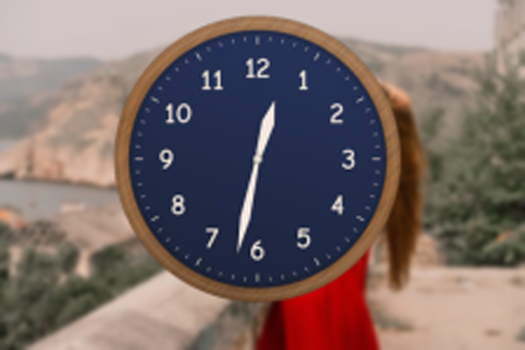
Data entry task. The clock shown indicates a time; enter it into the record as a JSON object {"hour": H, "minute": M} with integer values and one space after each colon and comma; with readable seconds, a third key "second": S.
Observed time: {"hour": 12, "minute": 32}
